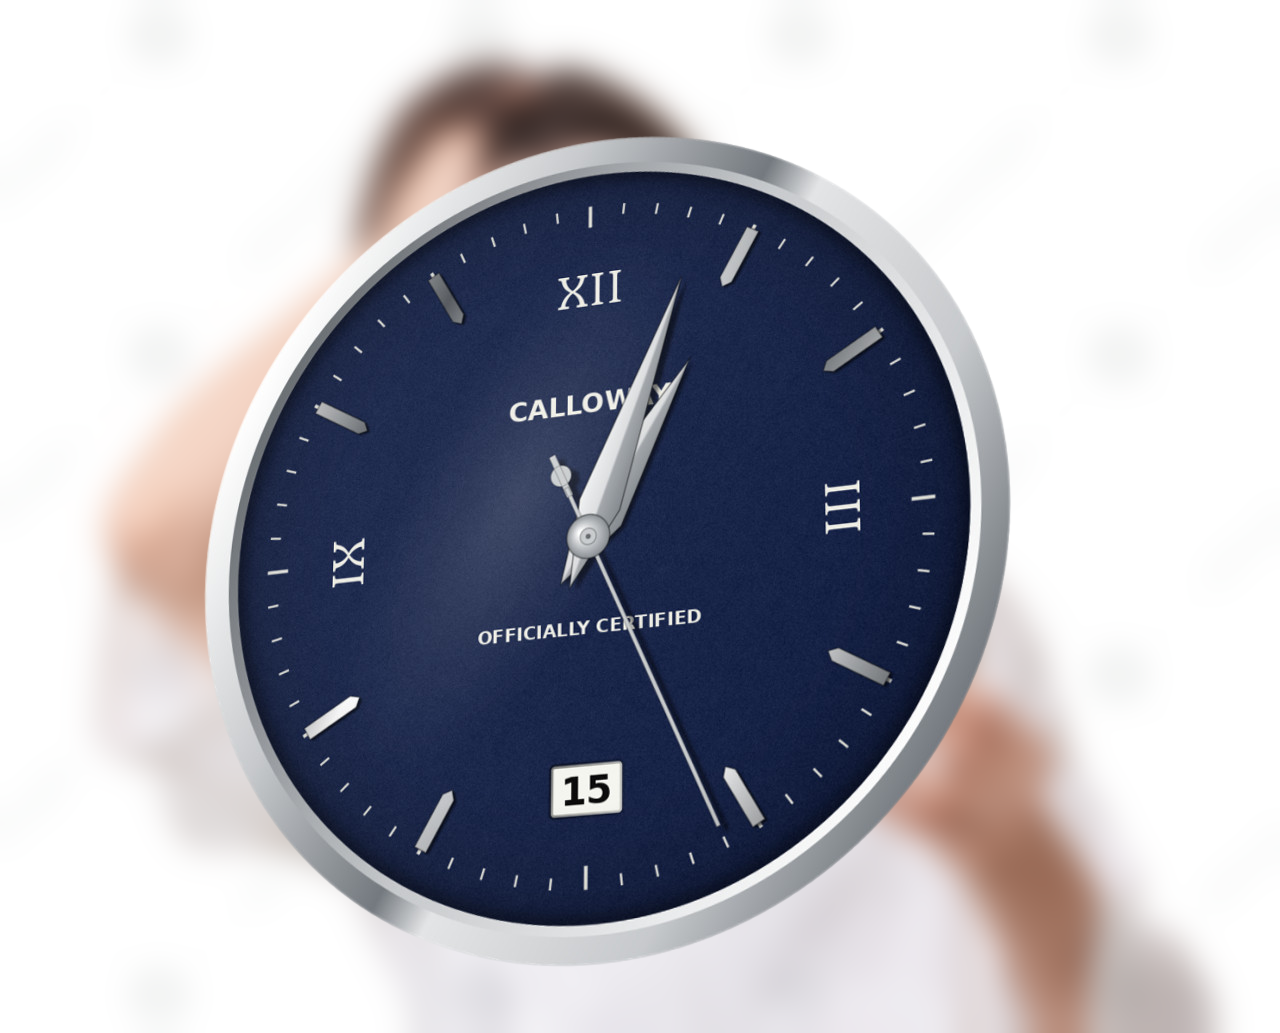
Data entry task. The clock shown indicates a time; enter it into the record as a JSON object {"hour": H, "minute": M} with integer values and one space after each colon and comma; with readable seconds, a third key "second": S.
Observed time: {"hour": 1, "minute": 3, "second": 26}
